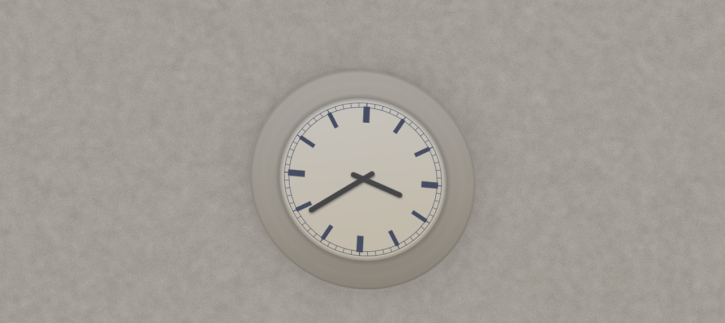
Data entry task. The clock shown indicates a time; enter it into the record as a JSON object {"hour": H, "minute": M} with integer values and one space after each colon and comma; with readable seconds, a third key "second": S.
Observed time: {"hour": 3, "minute": 39}
